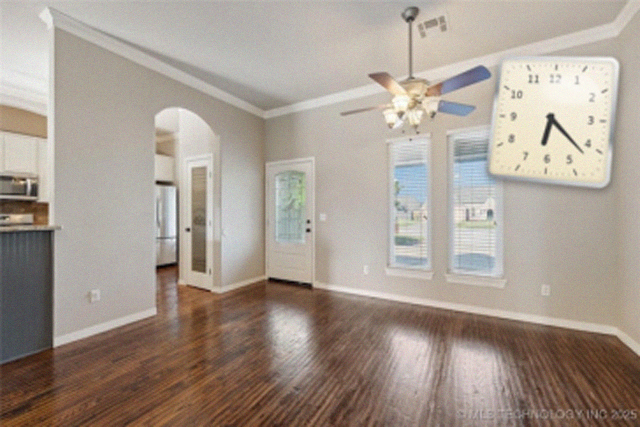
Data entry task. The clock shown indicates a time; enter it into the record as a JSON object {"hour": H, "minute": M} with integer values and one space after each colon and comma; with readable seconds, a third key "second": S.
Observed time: {"hour": 6, "minute": 22}
